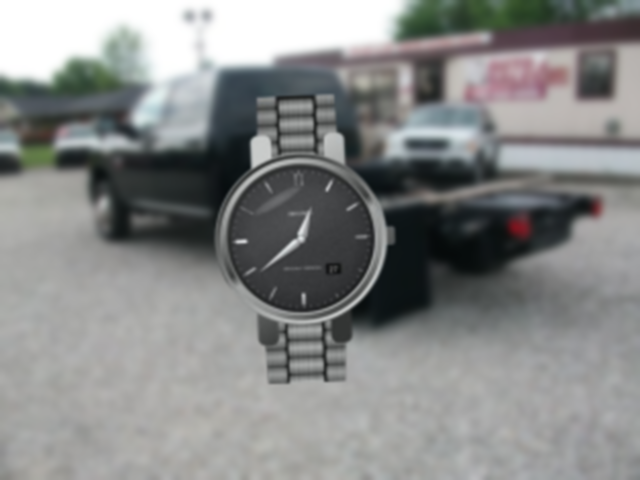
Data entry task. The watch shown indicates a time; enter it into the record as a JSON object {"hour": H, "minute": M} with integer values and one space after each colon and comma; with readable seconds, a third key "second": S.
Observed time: {"hour": 12, "minute": 39}
